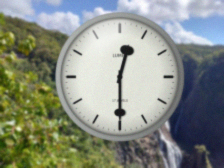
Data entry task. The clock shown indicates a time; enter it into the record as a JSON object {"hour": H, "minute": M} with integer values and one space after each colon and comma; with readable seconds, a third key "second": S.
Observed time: {"hour": 12, "minute": 30}
